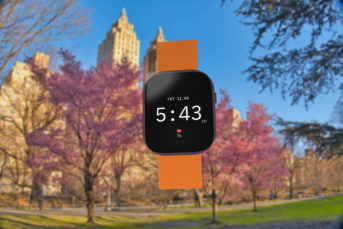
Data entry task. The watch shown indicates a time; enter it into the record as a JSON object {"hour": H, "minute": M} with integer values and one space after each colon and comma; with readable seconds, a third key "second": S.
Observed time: {"hour": 5, "minute": 43}
